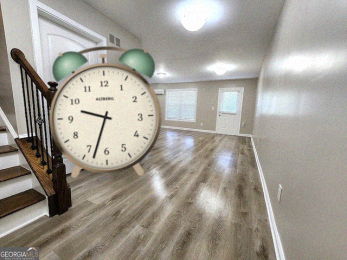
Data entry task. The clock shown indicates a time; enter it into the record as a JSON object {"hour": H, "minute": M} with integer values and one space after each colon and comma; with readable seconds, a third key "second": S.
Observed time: {"hour": 9, "minute": 33}
